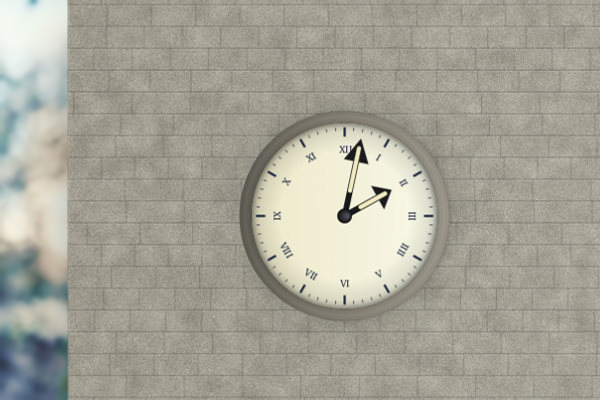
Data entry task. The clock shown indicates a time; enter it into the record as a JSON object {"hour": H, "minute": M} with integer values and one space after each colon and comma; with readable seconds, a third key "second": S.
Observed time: {"hour": 2, "minute": 2}
